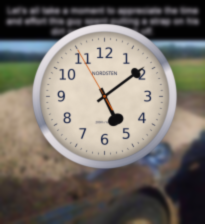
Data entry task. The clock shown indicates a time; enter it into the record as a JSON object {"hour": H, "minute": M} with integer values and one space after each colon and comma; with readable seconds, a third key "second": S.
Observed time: {"hour": 5, "minute": 8, "second": 55}
